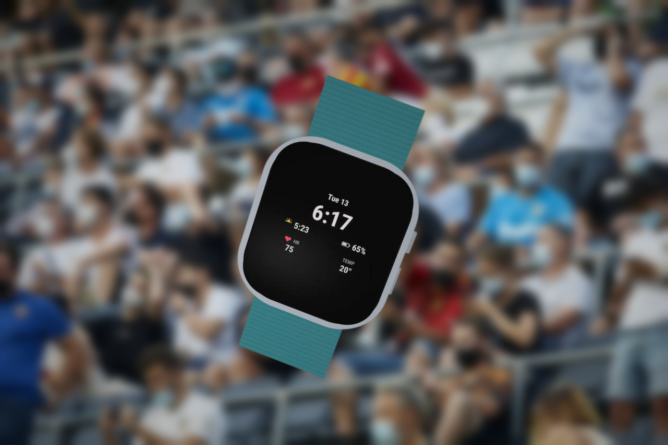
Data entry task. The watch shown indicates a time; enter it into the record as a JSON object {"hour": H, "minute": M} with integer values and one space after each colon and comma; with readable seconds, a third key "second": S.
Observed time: {"hour": 6, "minute": 17}
